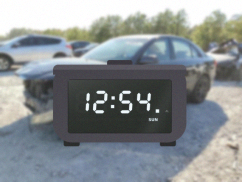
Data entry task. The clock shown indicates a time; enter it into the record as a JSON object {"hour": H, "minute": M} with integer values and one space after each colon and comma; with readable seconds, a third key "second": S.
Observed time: {"hour": 12, "minute": 54}
